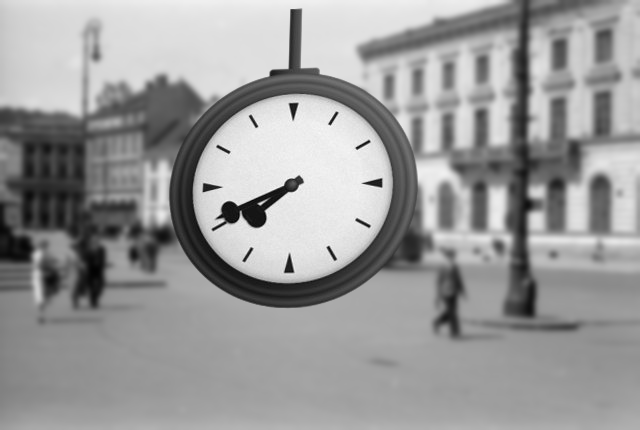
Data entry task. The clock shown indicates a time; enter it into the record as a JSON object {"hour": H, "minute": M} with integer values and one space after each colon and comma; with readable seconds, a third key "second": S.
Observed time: {"hour": 7, "minute": 41}
